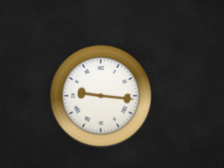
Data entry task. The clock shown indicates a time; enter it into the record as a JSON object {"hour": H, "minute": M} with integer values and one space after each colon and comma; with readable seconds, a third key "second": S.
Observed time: {"hour": 9, "minute": 16}
